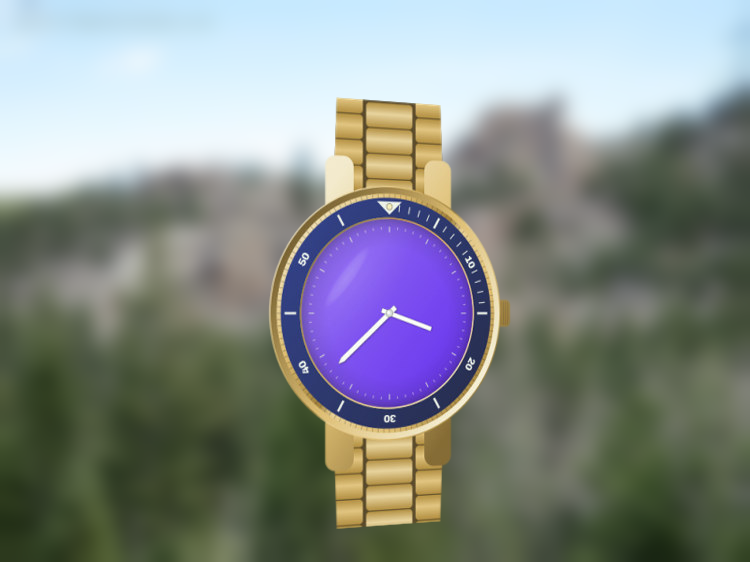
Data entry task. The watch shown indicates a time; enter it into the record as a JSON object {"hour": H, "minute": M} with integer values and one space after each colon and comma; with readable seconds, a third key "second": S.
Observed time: {"hour": 3, "minute": 38}
